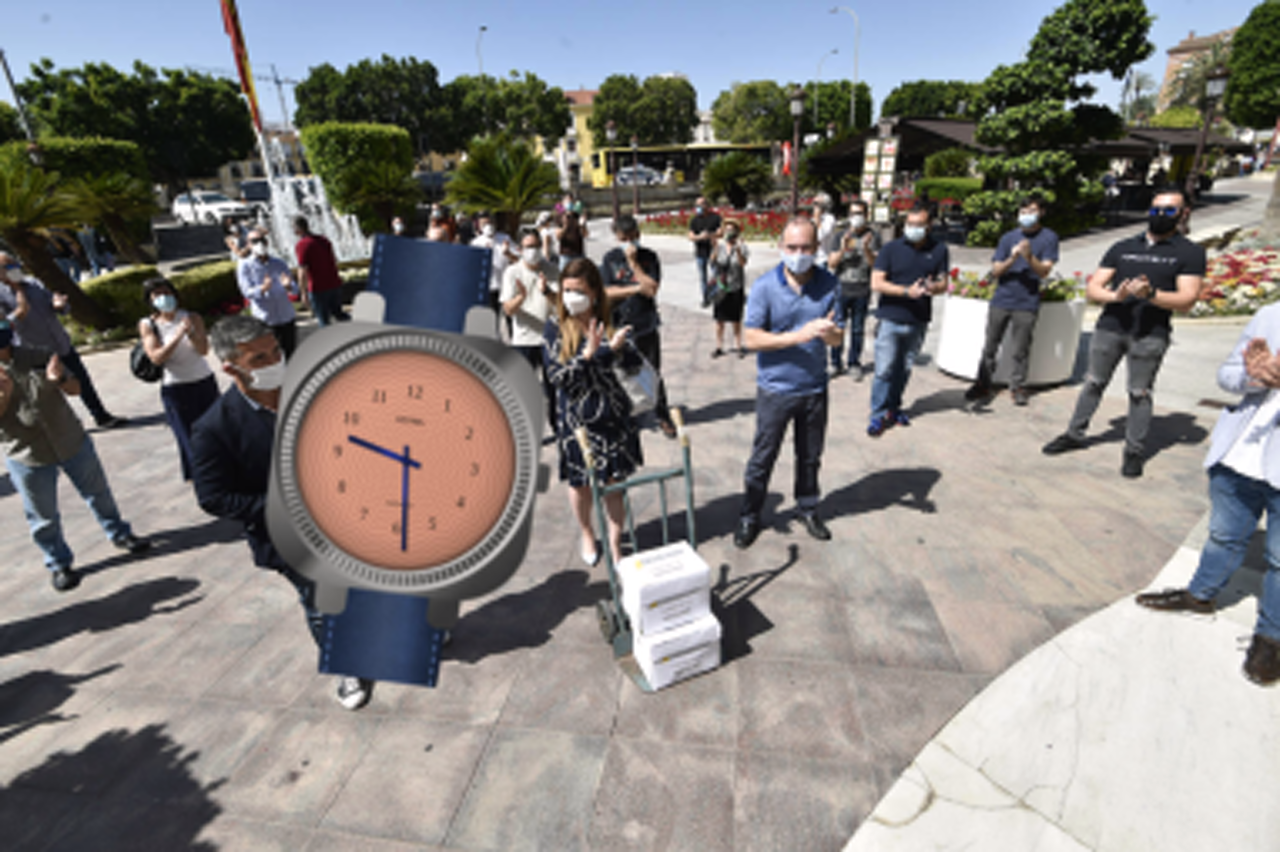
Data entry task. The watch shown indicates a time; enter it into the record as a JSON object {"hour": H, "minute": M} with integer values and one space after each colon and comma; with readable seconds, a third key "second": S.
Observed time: {"hour": 9, "minute": 29}
